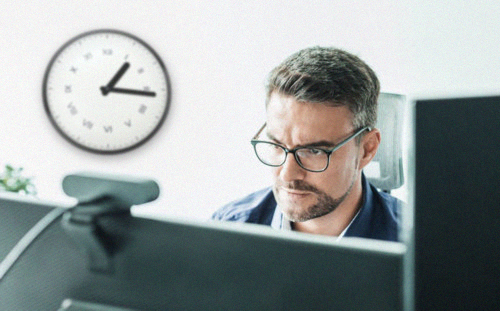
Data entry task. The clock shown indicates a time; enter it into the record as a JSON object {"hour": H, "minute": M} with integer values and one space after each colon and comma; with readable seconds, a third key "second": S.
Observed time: {"hour": 1, "minute": 16}
